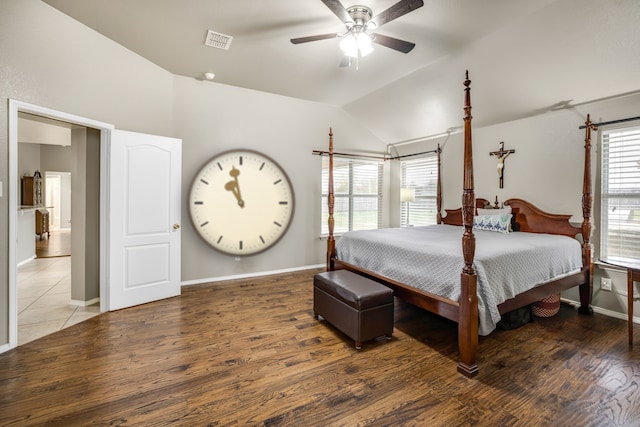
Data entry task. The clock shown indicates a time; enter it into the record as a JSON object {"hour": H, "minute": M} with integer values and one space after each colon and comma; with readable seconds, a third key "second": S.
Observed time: {"hour": 10, "minute": 58}
